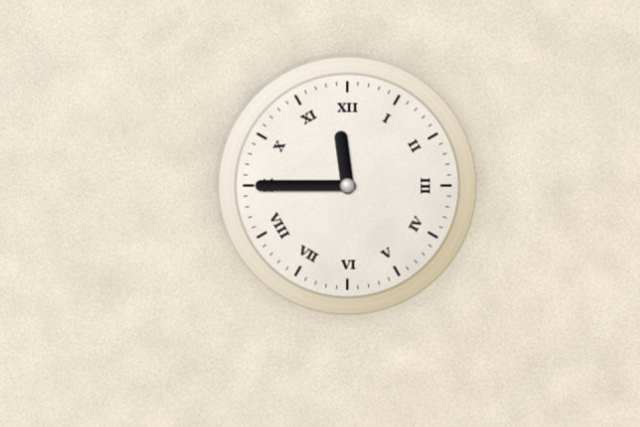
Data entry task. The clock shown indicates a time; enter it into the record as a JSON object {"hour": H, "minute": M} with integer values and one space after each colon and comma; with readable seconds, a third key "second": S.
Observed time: {"hour": 11, "minute": 45}
